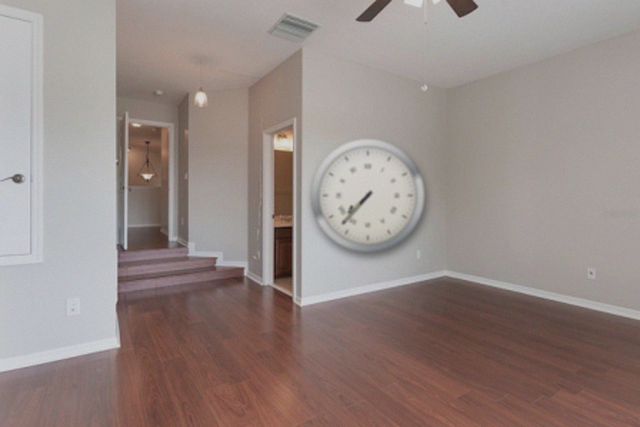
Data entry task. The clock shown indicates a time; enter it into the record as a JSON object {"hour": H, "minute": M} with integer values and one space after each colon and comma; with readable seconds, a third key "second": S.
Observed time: {"hour": 7, "minute": 37}
